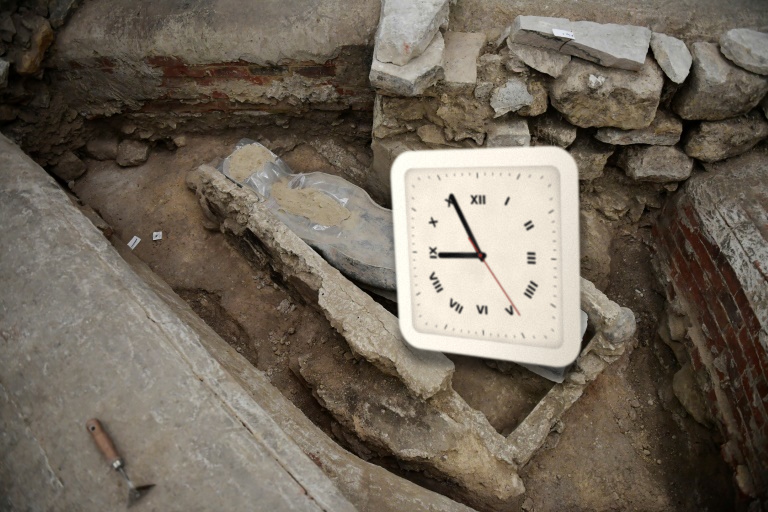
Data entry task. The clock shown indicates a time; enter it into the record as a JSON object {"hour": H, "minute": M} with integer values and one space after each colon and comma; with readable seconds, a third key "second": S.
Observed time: {"hour": 8, "minute": 55, "second": 24}
